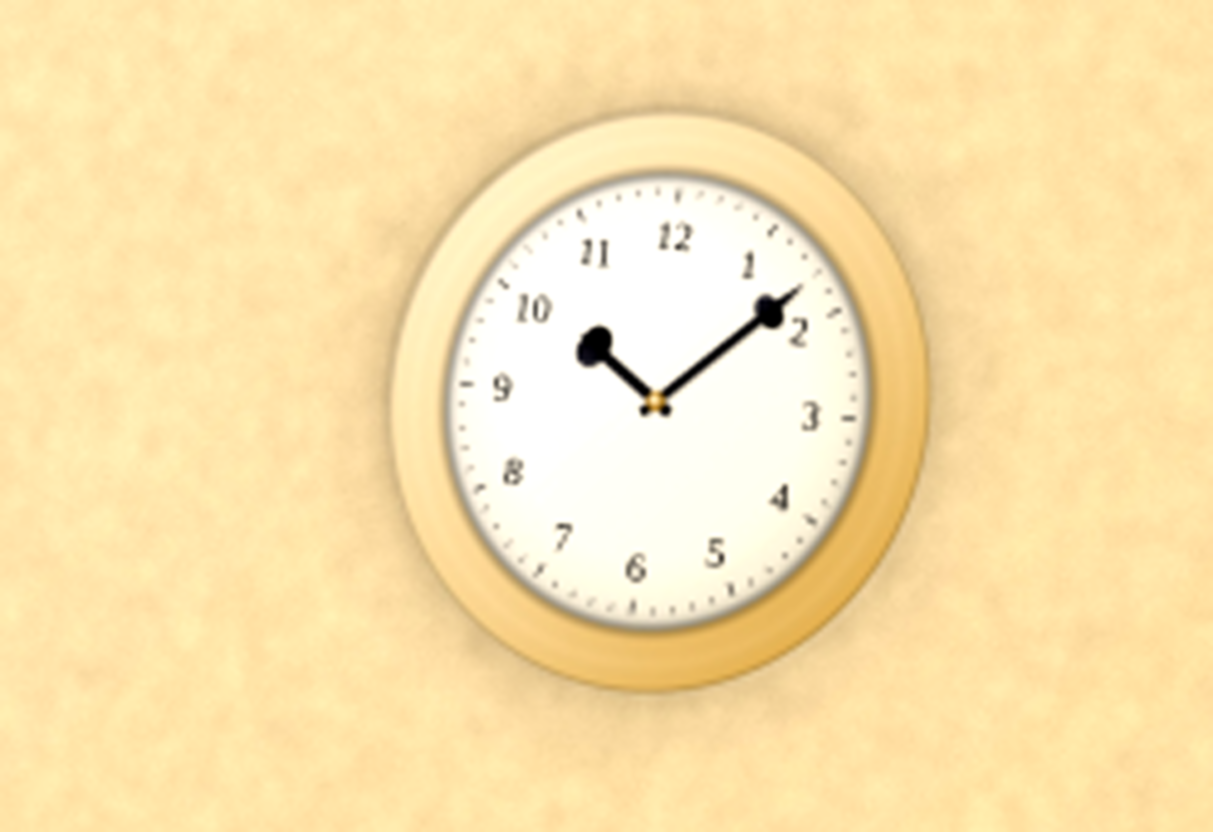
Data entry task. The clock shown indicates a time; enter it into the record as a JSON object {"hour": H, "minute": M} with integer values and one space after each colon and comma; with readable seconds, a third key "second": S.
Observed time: {"hour": 10, "minute": 8}
